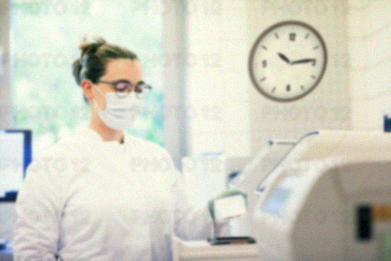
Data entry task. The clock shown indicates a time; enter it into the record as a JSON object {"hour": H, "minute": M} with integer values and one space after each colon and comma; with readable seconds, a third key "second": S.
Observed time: {"hour": 10, "minute": 14}
